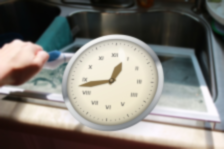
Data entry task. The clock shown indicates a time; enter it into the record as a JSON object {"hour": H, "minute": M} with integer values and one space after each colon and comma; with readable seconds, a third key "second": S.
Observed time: {"hour": 12, "minute": 43}
